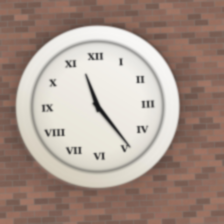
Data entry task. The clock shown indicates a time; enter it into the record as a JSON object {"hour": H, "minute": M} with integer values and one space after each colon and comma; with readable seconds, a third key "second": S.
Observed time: {"hour": 11, "minute": 24}
